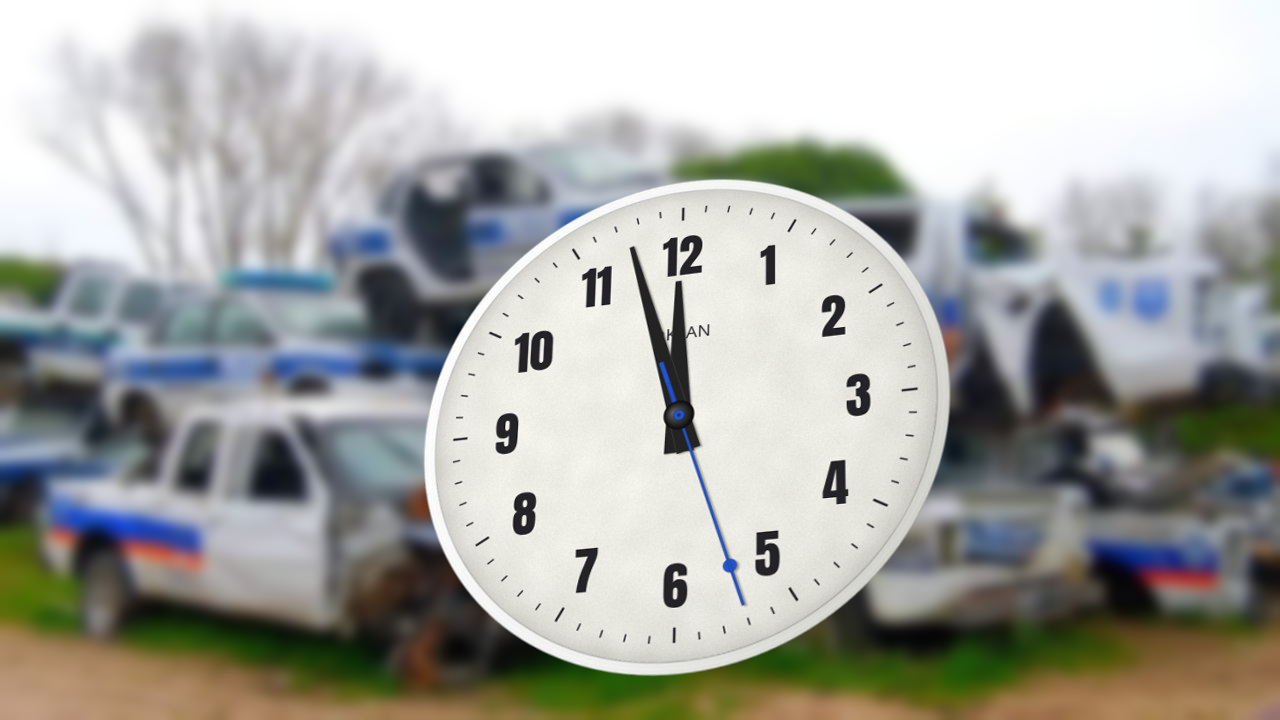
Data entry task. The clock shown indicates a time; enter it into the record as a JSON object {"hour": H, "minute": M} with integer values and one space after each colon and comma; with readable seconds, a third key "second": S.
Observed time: {"hour": 11, "minute": 57, "second": 27}
